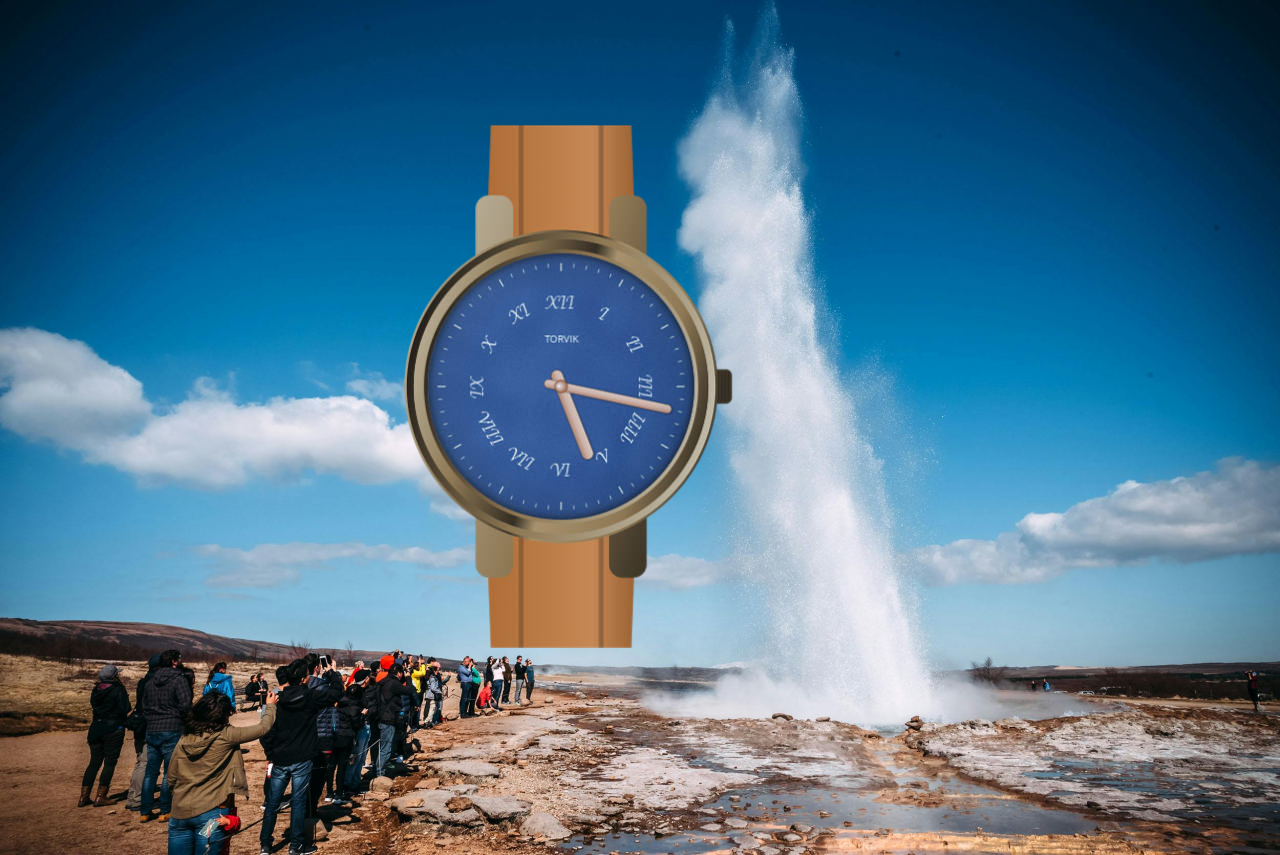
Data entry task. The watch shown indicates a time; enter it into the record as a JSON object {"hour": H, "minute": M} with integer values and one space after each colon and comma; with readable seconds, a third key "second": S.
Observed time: {"hour": 5, "minute": 17}
